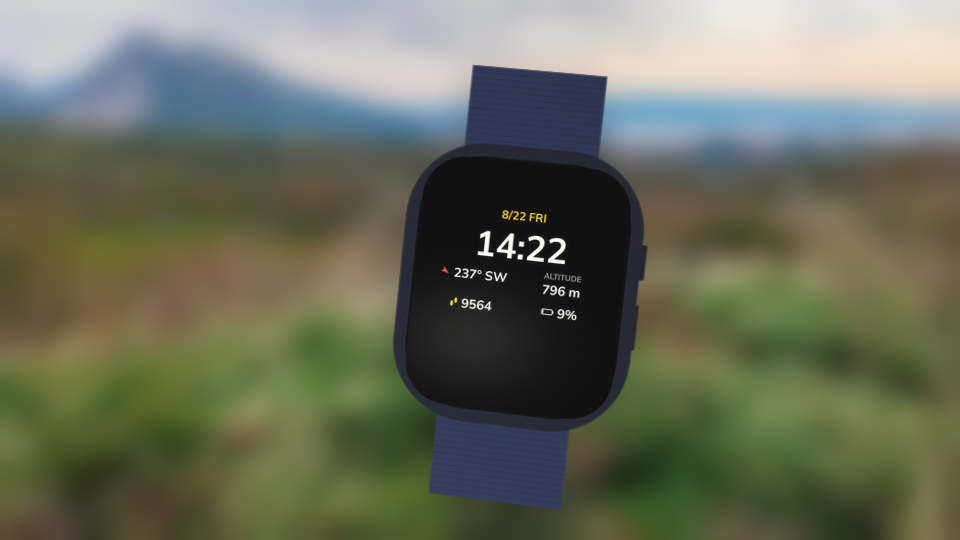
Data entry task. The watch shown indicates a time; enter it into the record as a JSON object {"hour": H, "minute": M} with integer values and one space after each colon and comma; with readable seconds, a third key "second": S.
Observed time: {"hour": 14, "minute": 22}
